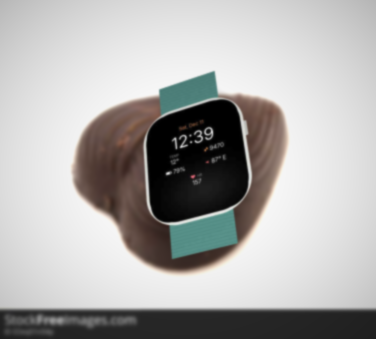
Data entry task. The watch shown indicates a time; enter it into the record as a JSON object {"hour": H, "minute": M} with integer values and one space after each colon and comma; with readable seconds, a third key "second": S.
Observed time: {"hour": 12, "minute": 39}
